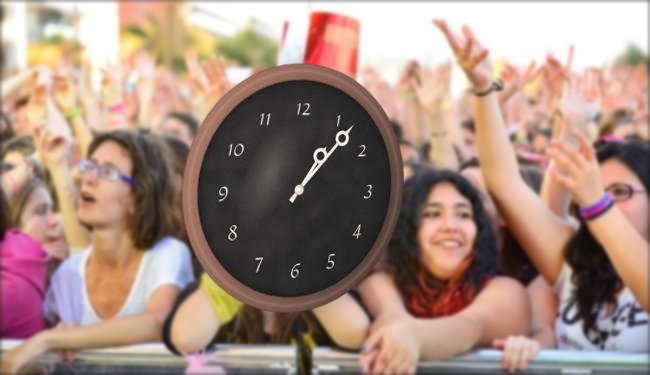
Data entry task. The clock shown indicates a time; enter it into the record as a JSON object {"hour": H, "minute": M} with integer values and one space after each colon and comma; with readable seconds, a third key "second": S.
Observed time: {"hour": 1, "minute": 7}
